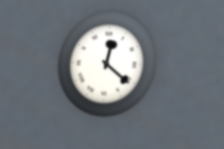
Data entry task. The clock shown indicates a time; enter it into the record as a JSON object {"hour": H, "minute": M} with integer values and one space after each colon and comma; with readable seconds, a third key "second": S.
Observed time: {"hour": 12, "minute": 21}
